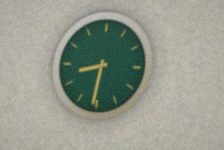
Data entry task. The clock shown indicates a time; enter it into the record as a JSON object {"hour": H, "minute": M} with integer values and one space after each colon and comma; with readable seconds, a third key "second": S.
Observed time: {"hour": 8, "minute": 31}
